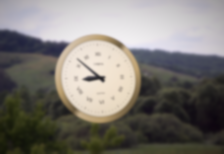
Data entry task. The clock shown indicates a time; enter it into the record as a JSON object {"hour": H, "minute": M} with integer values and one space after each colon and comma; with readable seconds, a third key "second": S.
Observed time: {"hour": 8, "minute": 52}
